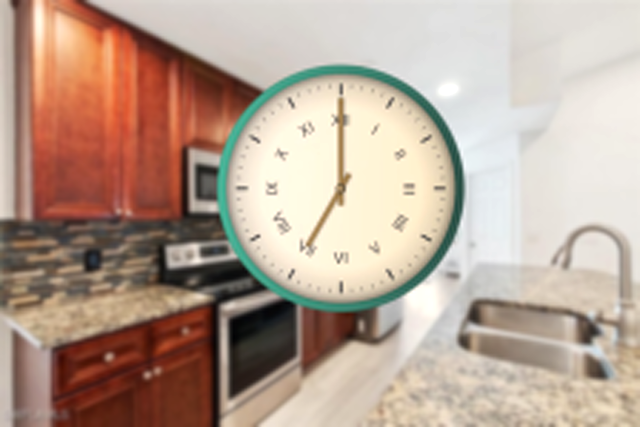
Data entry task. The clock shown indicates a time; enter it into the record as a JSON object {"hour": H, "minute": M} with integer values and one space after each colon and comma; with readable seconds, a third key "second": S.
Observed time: {"hour": 7, "minute": 0}
